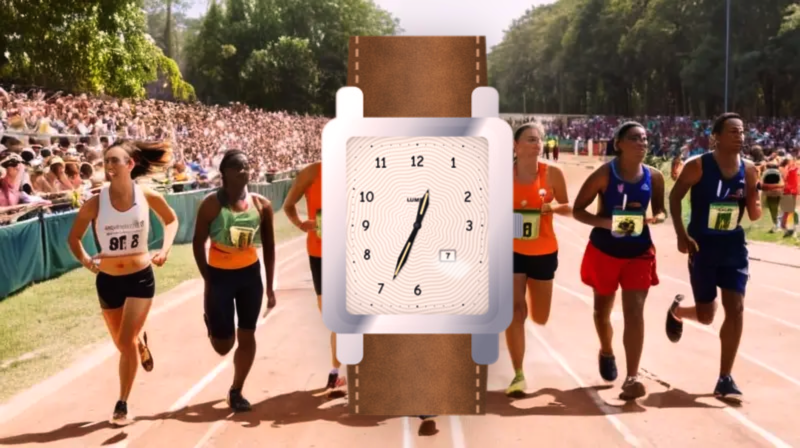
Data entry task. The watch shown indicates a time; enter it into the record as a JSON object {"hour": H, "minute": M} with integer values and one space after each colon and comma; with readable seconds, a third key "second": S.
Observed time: {"hour": 12, "minute": 34}
